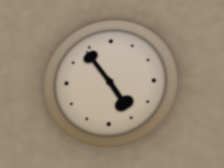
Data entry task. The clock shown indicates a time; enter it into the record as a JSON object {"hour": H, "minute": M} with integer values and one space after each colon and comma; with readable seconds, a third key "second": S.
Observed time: {"hour": 4, "minute": 54}
